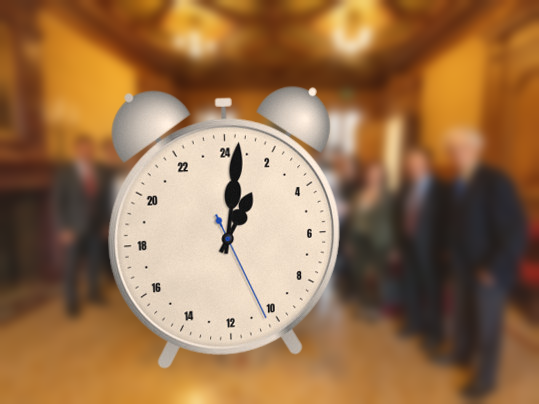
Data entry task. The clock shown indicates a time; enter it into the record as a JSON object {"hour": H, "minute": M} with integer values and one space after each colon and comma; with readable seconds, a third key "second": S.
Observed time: {"hour": 2, "minute": 1, "second": 26}
